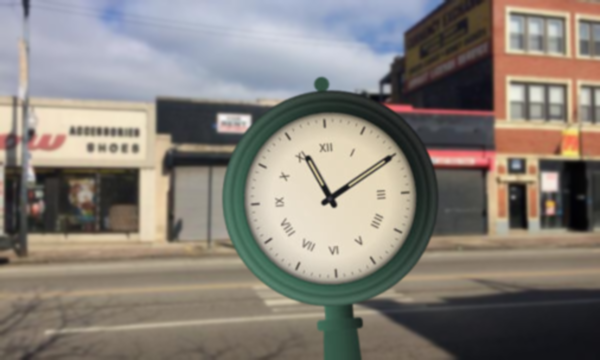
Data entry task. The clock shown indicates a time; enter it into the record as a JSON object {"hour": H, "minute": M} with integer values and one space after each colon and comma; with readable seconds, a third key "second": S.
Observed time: {"hour": 11, "minute": 10}
